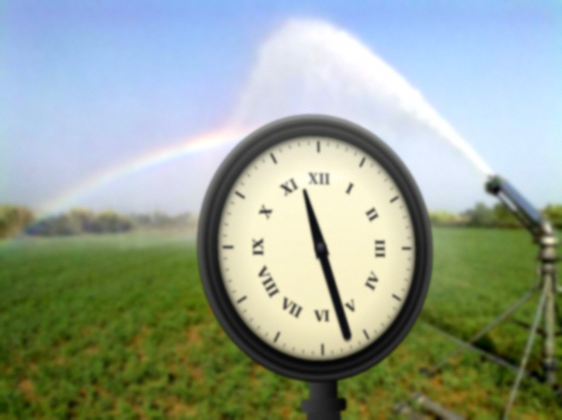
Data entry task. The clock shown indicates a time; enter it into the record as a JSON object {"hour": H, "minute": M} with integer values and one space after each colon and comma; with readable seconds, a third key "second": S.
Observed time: {"hour": 11, "minute": 27}
